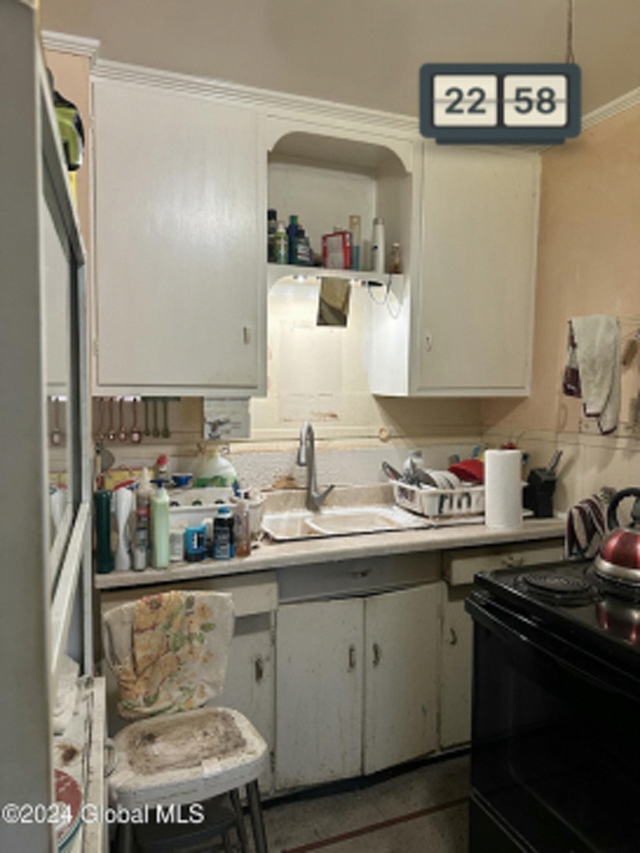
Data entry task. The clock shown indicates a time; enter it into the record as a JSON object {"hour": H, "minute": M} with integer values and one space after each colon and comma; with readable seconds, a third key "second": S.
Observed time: {"hour": 22, "minute": 58}
